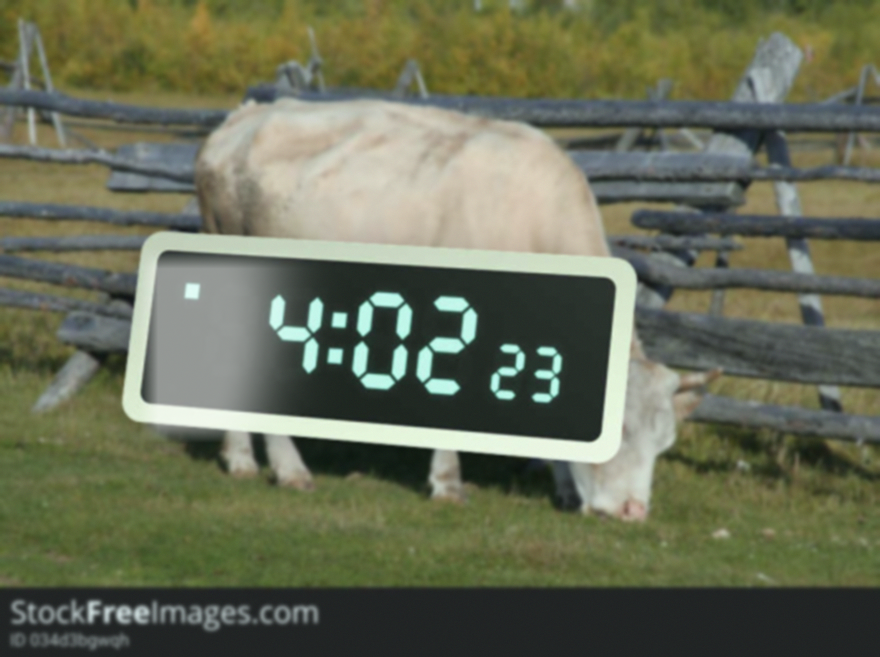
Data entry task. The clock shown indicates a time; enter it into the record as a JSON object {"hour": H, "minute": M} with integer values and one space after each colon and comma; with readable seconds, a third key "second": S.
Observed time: {"hour": 4, "minute": 2, "second": 23}
